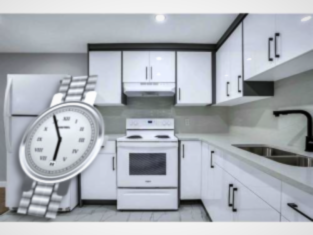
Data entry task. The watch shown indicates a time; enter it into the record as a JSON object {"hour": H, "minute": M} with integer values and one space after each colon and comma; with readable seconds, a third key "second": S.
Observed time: {"hour": 5, "minute": 55}
